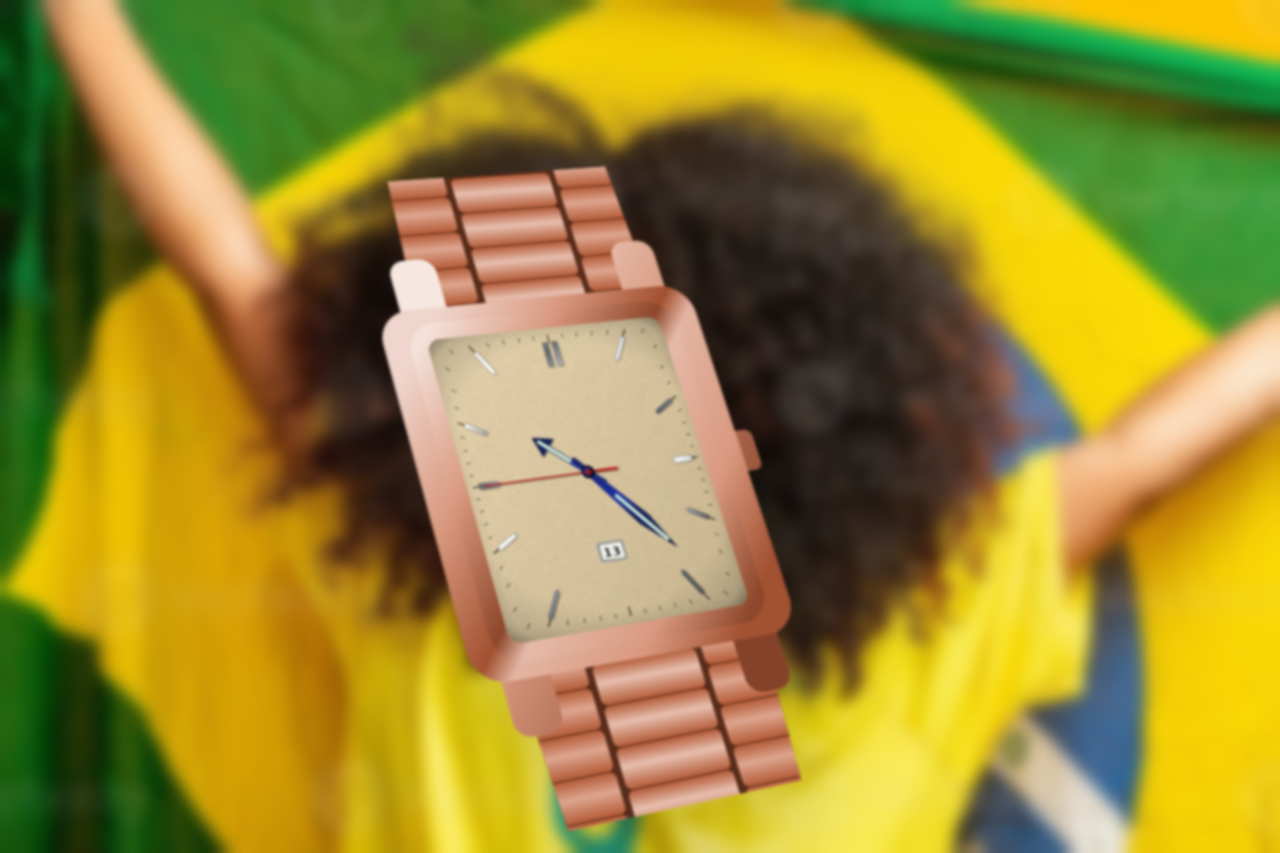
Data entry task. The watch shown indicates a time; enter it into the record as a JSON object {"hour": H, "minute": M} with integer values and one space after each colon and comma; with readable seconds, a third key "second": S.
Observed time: {"hour": 10, "minute": 23, "second": 45}
